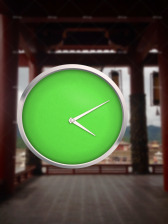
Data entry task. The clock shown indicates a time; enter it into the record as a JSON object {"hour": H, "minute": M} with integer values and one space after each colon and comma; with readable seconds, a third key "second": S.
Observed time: {"hour": 4, "minute": 10}
